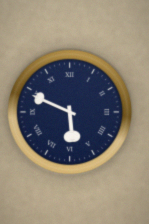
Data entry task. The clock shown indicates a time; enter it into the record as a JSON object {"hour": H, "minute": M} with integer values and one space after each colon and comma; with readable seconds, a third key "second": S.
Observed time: {"hour": 5, "minute": 49}
